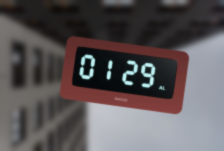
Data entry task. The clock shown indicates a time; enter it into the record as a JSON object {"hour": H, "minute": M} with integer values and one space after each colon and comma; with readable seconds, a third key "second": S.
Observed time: {"hour": 1, "minute": 29}
